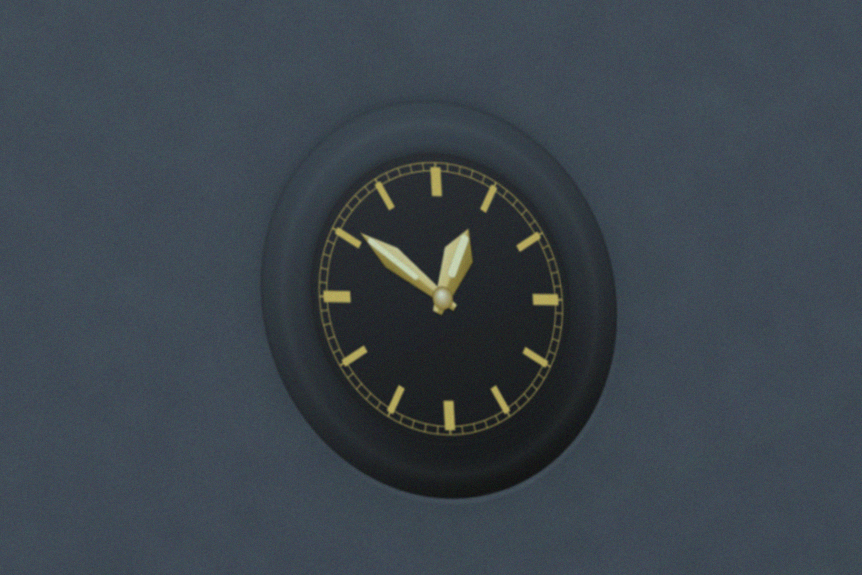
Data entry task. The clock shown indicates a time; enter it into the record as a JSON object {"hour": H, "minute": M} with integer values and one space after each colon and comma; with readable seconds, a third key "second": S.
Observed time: {"hour": 12, "minute": 51}
